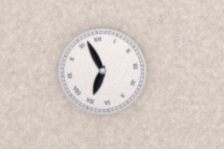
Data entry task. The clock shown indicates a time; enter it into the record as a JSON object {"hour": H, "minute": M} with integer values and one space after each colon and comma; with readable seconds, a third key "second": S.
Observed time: {"hour": 6, "minute": 57}
